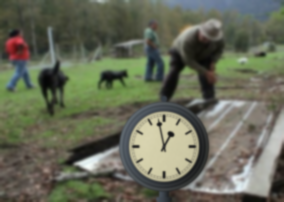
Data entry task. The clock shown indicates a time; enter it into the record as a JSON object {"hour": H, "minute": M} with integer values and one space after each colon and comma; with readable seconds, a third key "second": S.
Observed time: {"hour": 12, "minute": 58}
